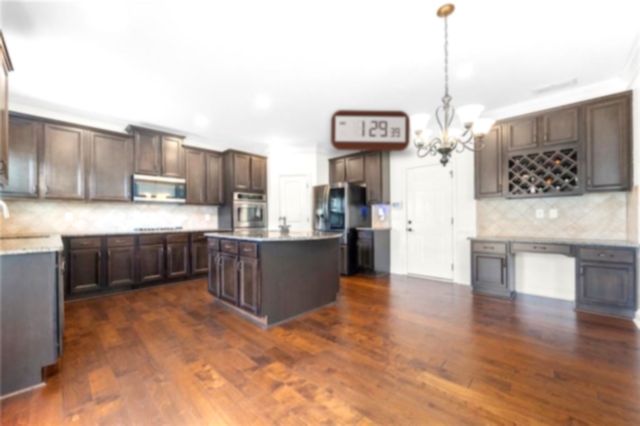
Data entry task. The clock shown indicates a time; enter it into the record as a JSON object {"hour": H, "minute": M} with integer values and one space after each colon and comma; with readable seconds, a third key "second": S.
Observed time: {"hour": 1, "minute": 29}
